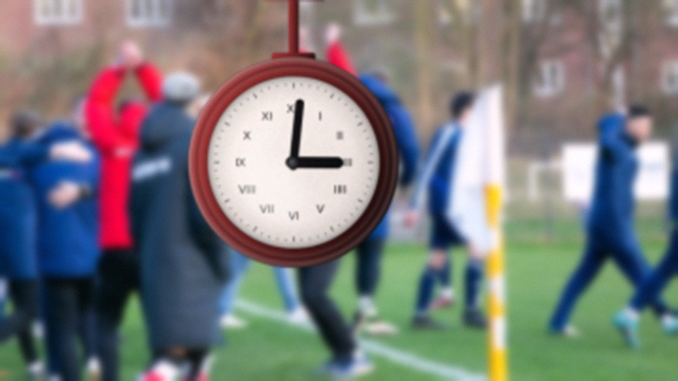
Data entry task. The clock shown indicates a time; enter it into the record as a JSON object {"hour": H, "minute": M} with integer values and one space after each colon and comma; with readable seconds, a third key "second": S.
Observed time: {"hour": 3, "minute": 1}
